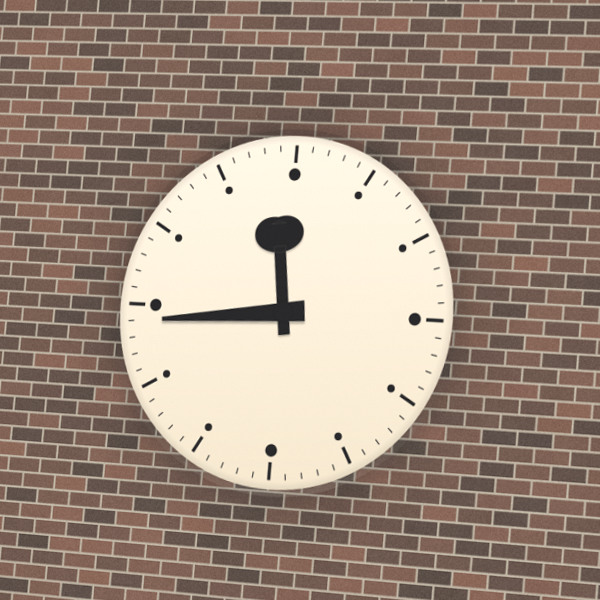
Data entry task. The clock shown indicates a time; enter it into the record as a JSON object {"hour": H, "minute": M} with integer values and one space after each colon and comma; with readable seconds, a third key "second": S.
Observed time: {"hour": 11, "minute": 44}
